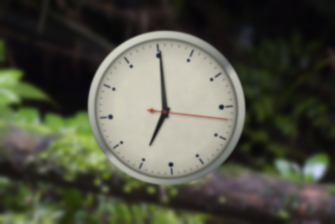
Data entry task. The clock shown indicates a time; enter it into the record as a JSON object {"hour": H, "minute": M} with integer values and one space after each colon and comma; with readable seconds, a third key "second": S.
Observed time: {"hour": 7, "minute": 0, "second": 17}
